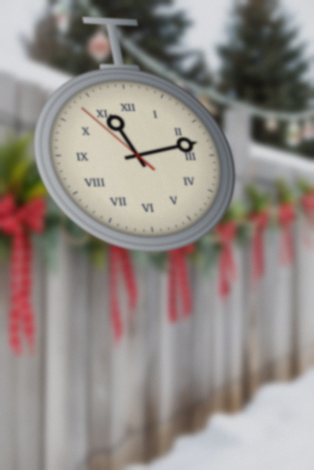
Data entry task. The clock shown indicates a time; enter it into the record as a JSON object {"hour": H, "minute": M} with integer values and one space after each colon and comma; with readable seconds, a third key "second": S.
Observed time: {"hour": 11, "minute": 12, "second": 53}
